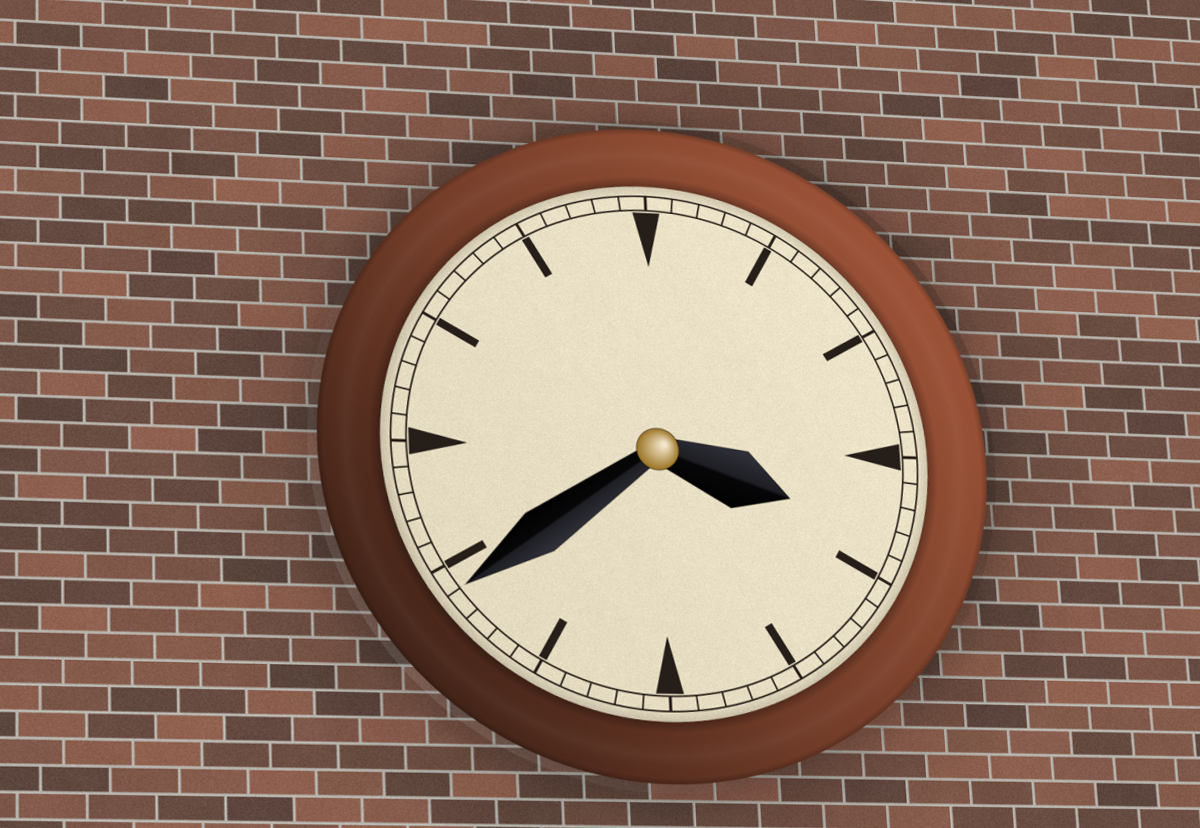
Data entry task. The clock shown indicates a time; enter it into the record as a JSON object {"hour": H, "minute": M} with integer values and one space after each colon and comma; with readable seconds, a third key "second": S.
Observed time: {"hour": 3, "minute": 39}
